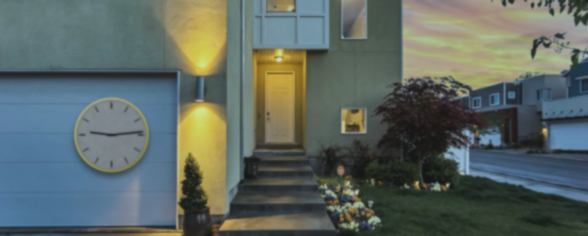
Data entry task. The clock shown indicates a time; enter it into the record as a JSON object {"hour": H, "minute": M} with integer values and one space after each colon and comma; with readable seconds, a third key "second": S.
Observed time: {"hour": 9, "minute": 14}
